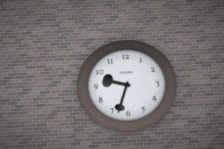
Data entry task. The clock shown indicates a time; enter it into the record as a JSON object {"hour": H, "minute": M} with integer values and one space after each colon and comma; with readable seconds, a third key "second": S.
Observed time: {"hour": 9, "minute": 33}
